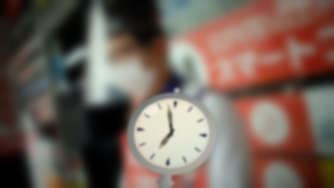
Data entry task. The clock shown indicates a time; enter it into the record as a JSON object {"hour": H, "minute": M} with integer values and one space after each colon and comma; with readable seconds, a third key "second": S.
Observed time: {"hour": 6, "minute": 58}
